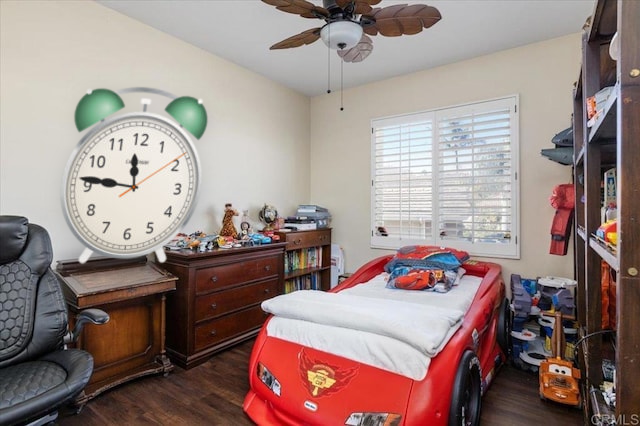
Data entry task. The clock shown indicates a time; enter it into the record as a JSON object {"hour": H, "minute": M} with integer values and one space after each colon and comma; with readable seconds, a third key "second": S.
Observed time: {"hour": 11, "minute": 46, "second": 9}
